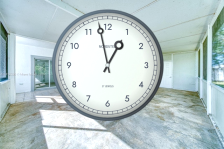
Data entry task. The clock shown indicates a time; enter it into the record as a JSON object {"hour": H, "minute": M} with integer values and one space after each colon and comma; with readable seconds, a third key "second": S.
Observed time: {"hour": 12, "minute": 58}
